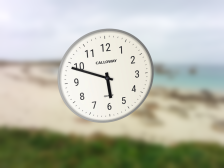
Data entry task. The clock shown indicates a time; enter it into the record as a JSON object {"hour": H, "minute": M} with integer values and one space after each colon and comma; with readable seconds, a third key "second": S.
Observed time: {"hour": 5, "minute": 49}
